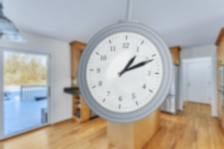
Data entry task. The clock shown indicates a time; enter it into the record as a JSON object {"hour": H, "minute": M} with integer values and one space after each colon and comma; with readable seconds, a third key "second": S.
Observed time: {"hour": 1, "minute": 11}
